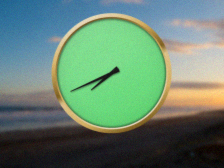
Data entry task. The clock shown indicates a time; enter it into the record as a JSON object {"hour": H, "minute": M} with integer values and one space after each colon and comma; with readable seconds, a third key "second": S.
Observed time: {"hour": 7, "minute": 41}
